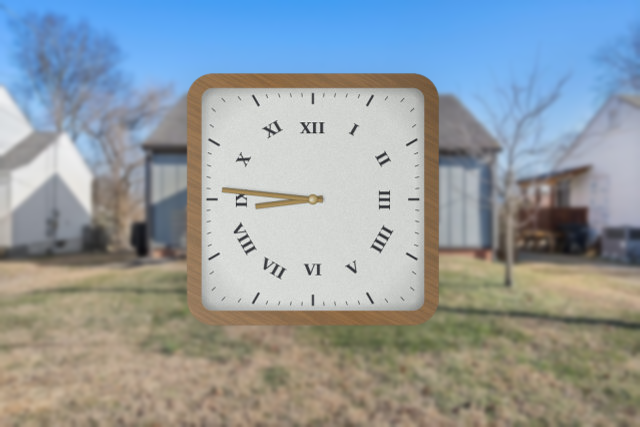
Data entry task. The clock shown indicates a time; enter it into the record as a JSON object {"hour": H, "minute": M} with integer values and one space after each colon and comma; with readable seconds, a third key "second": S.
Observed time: {"hour": 8, "minute": 46}
